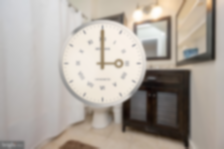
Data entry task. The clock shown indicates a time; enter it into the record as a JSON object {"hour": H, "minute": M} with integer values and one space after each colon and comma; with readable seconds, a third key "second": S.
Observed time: {"hour": 3, "minute": 0}
